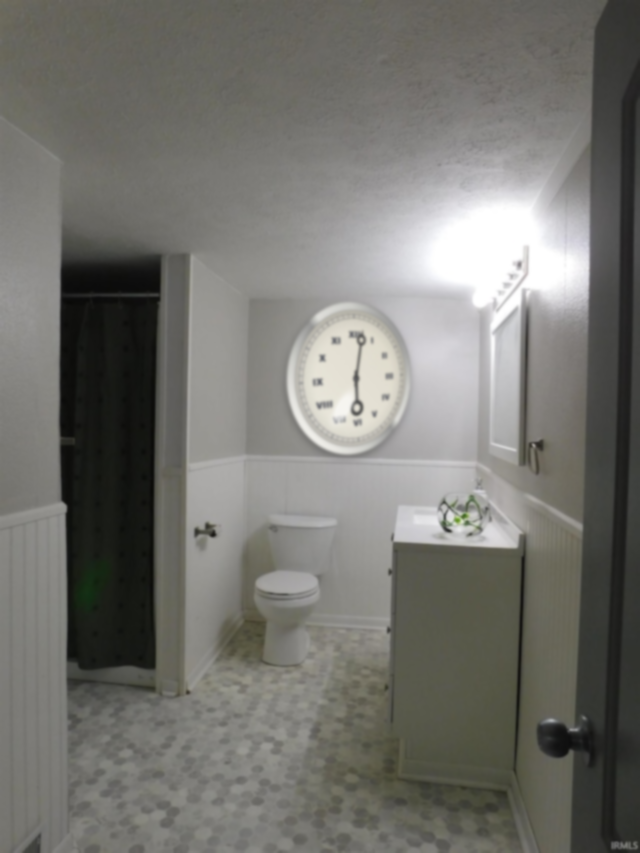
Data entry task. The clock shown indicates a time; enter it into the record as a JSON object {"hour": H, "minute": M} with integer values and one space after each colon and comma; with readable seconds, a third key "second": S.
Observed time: {"hour": 6, "minute": 2}
